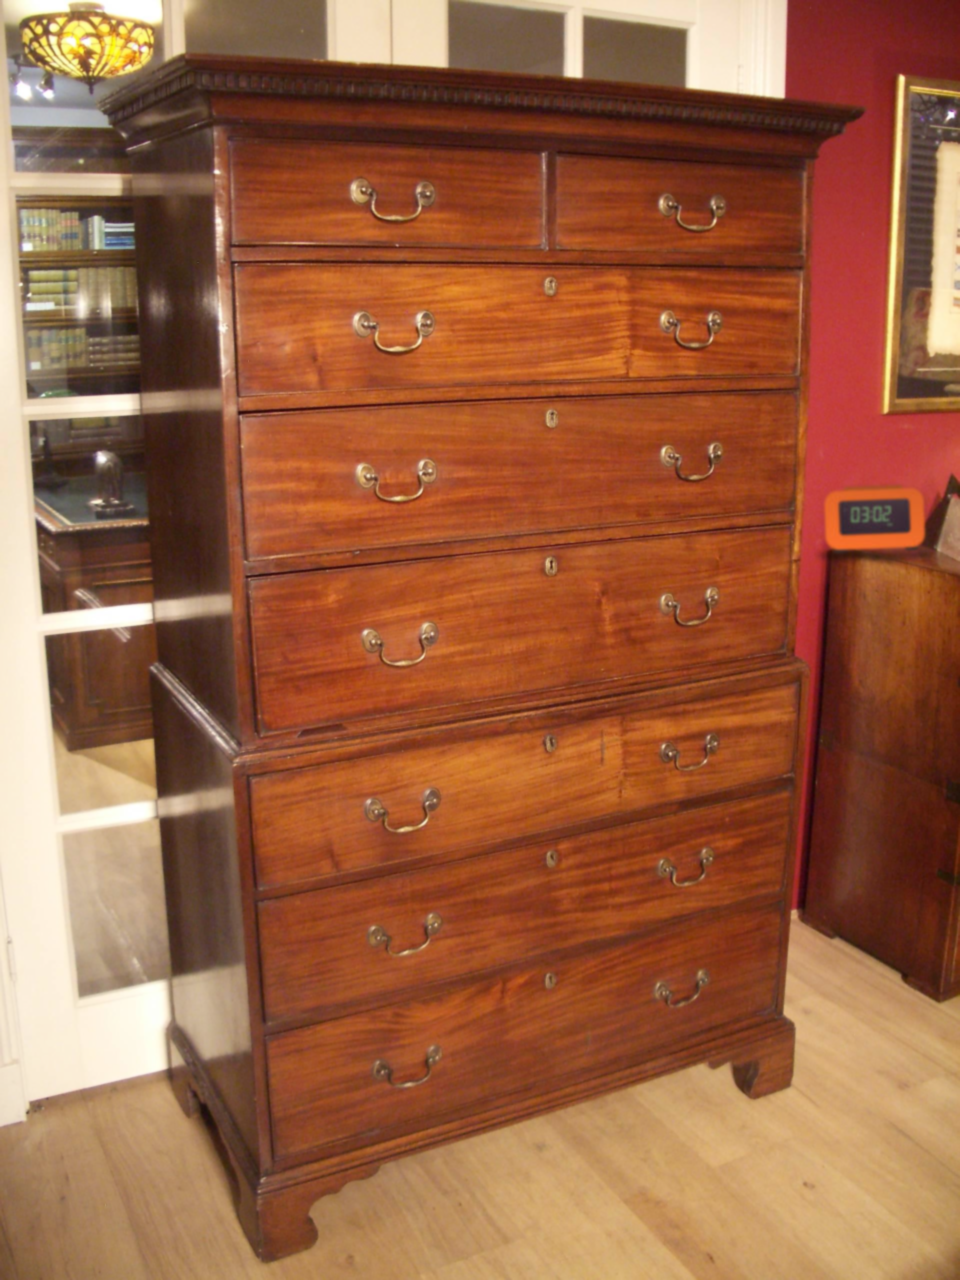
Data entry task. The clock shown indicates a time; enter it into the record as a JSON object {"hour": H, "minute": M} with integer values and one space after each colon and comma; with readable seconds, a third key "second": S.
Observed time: {"hour": 3, "minute": 2}
